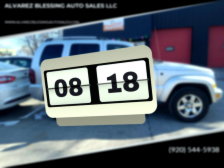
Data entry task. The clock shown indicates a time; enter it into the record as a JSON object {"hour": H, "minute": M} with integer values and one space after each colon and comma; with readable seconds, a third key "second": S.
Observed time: {"hour": 8, "minute": 18}
